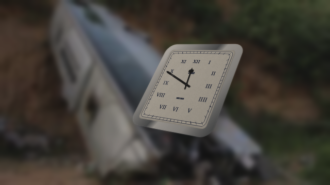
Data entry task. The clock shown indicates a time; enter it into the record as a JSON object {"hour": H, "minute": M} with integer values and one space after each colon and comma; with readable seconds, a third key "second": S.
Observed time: {"hour": 11, "minute": 49}
